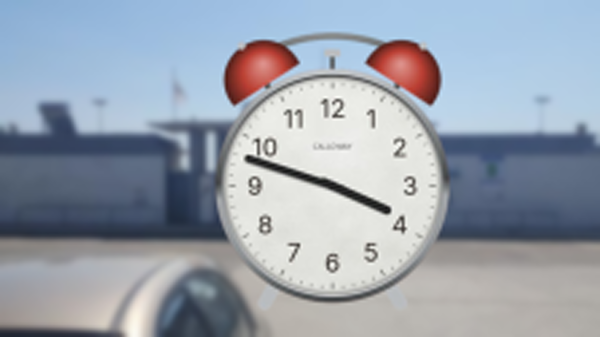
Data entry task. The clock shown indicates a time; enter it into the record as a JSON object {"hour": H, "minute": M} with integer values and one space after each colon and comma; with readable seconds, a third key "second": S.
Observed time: {"hour": 3, "minute": 48}
